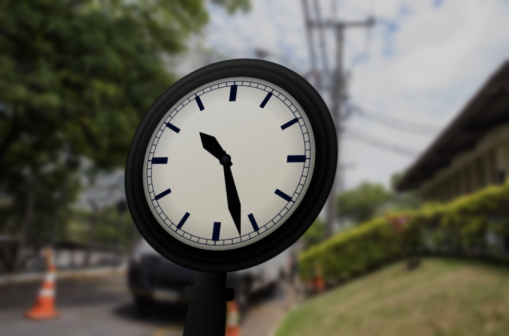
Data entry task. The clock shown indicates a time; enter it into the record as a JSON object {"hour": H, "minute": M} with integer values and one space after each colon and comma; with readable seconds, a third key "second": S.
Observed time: {"hour": 10, "minute": 27}
